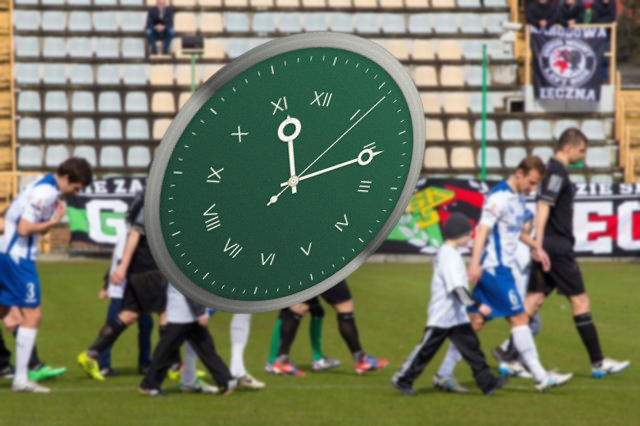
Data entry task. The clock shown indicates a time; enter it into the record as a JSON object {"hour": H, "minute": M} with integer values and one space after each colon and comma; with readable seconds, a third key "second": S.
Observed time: {"hour": 11, "minute": 11, "second": 6}
